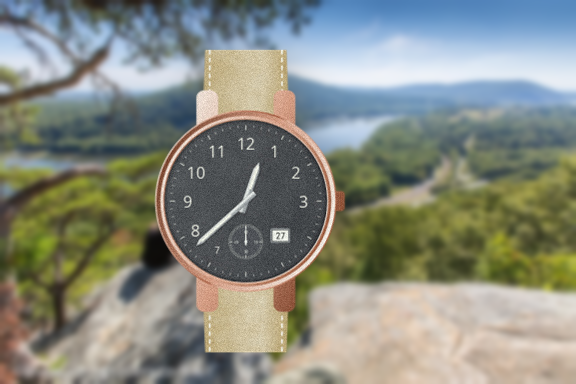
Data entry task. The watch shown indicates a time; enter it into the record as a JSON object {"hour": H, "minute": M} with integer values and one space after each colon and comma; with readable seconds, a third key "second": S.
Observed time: {"hour": 12, "minute": 38}
